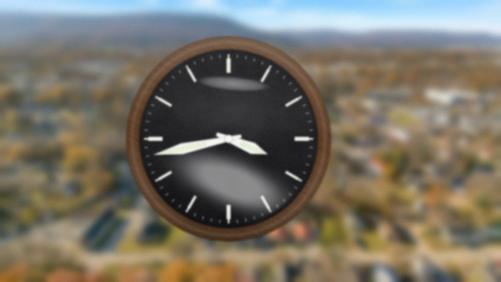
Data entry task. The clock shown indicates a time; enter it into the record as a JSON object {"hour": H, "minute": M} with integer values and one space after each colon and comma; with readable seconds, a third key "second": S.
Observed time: {"hour": 3, "minute": 43}
